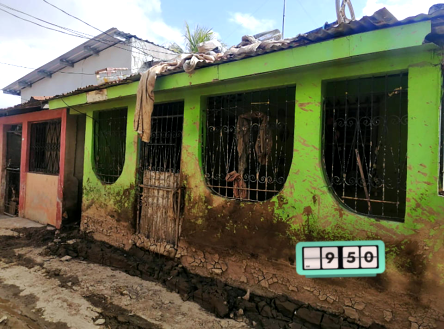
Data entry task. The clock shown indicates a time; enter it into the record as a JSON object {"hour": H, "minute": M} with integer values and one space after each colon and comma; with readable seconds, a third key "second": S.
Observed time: {"hour": 9, "minute": 50}
